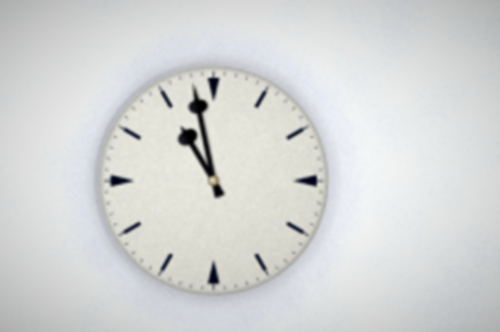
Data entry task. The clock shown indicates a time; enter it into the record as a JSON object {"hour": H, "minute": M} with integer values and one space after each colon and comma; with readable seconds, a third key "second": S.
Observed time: {"hour": 10, "minute": 58}
